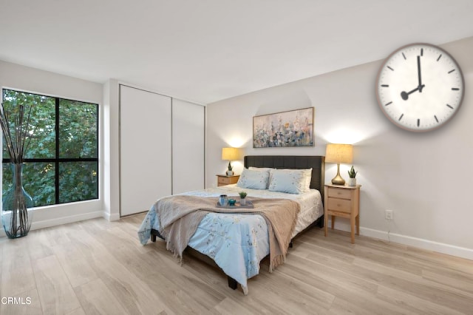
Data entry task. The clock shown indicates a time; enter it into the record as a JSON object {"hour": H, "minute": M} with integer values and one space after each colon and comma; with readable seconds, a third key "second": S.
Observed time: {"hour": 7, "minute": 59}
